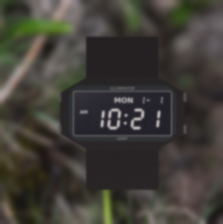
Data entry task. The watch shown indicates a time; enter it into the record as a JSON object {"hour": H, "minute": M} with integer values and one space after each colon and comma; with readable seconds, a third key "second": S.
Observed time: {"hour": 10, "minute": 21}
